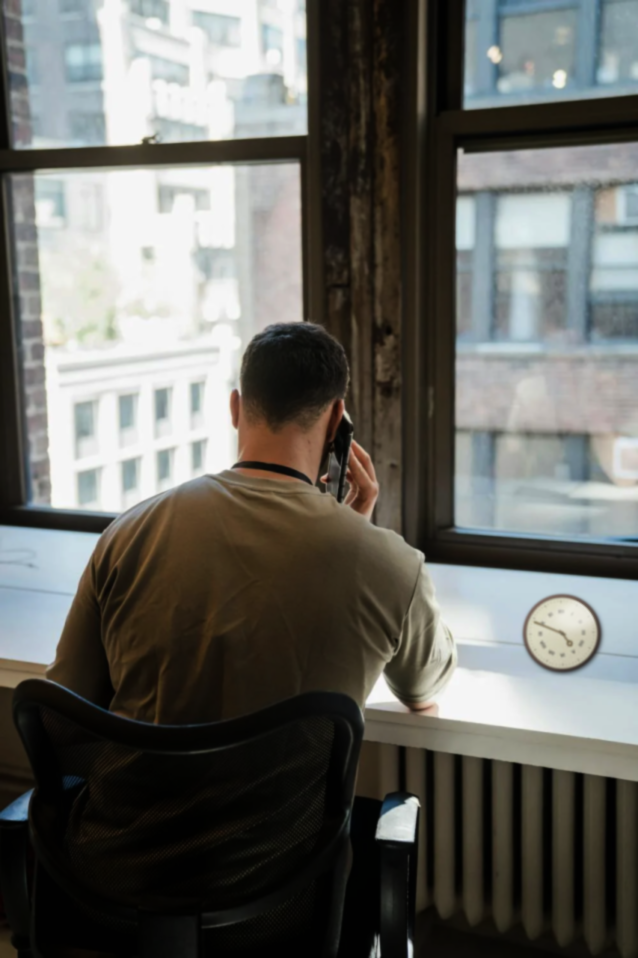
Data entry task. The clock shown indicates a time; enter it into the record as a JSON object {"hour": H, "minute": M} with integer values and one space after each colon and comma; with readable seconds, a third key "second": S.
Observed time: {"hour": 4, "minute": 49}
